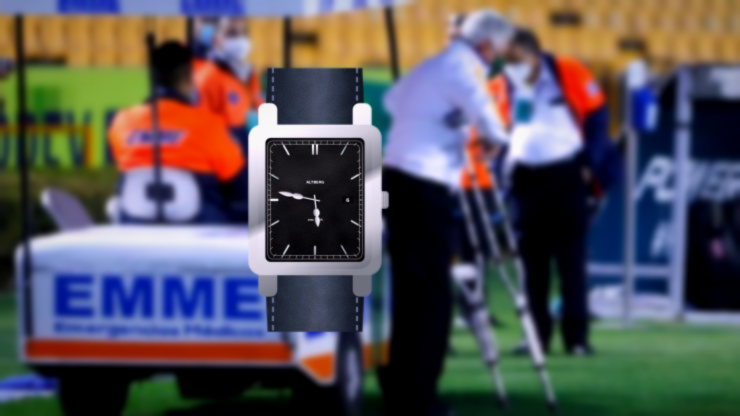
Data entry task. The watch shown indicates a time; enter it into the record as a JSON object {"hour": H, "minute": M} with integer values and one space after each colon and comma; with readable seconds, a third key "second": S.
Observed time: {"hour": 5, "minute": 47}
